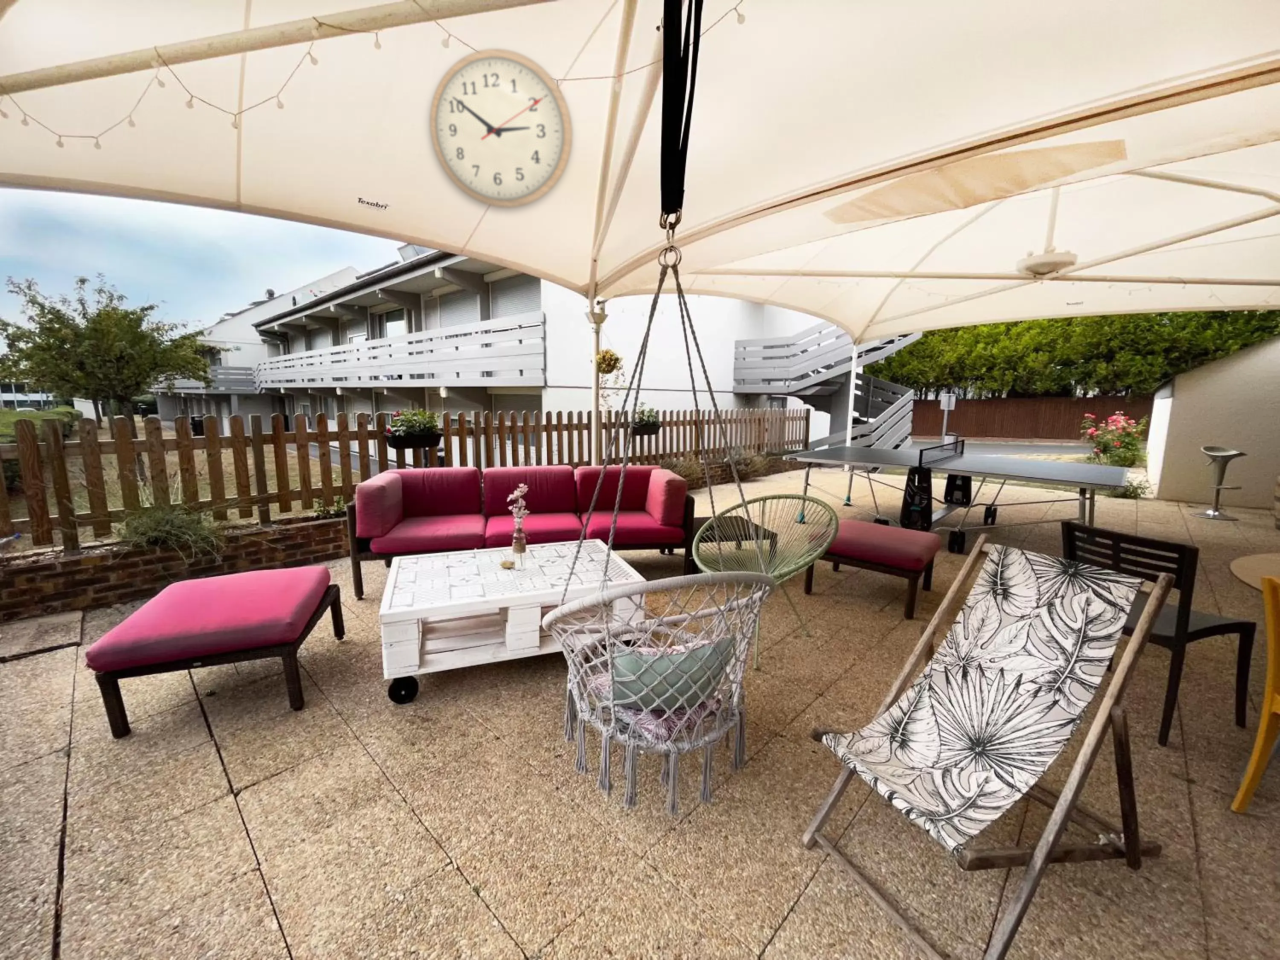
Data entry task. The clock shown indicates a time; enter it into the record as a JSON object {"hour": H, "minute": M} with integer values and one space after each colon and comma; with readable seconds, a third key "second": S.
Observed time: {"hour": 2, "minute": 51, "second": 10}
